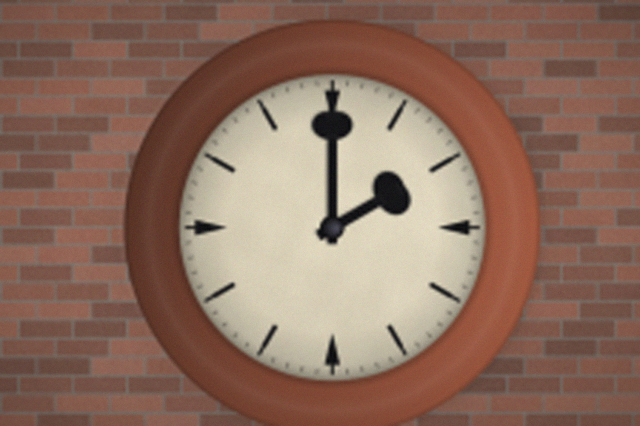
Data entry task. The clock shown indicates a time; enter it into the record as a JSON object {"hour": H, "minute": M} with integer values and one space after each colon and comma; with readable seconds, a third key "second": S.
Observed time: {"hour": 2, "minute": 0}
